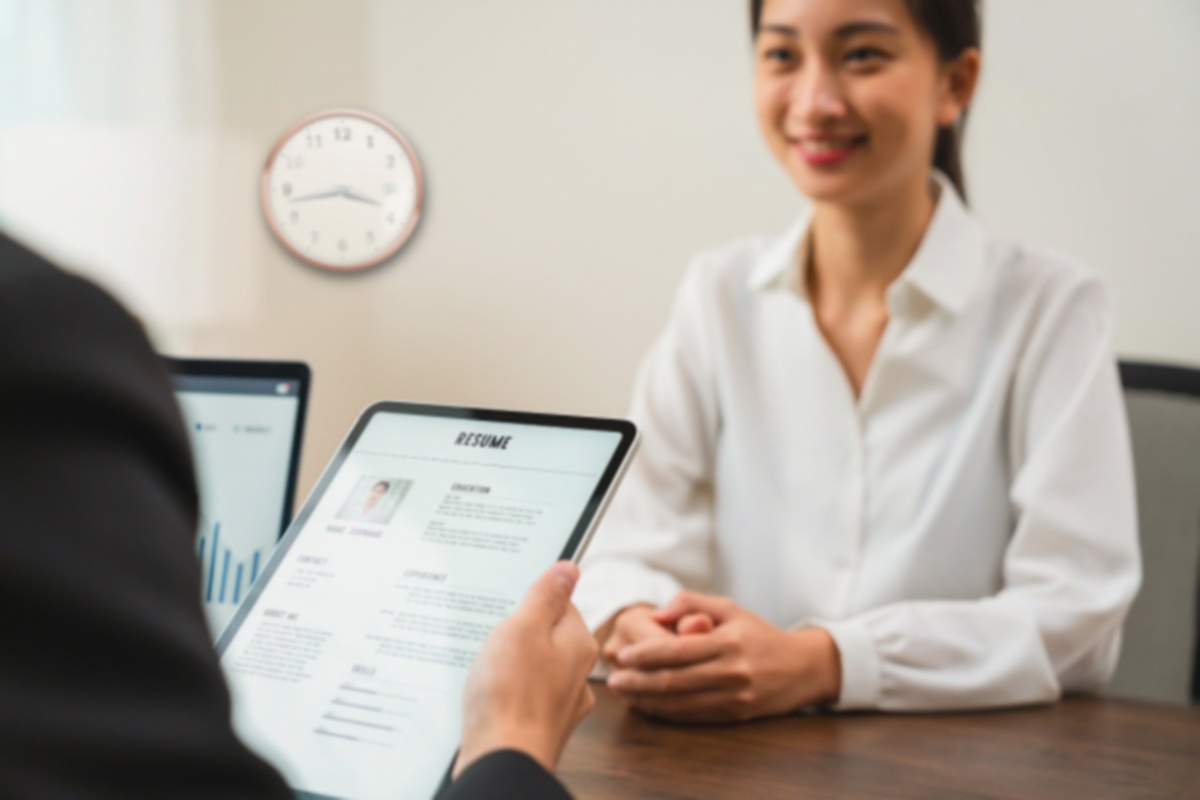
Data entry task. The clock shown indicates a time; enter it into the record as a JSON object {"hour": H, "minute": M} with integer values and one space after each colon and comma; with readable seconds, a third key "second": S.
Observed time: {"hour": 3, "minute": 43}
